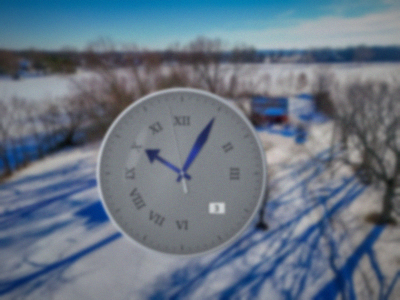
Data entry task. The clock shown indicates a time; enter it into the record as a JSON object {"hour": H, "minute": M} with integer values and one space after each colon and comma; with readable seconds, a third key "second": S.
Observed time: {"hour": 10, "minute": 4, "second": 58}
